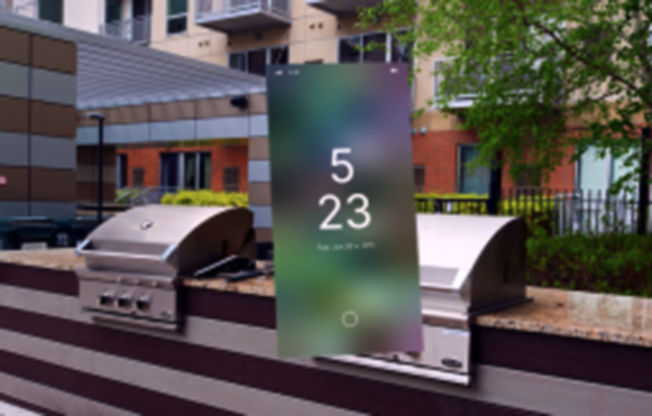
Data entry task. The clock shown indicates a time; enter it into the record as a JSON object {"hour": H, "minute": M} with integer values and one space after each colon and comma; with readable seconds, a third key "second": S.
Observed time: {"hour": 5, "minute": 23}
